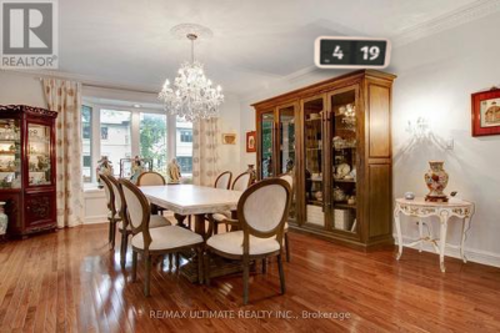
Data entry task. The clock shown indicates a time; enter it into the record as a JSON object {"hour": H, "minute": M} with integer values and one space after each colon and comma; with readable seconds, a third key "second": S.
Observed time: {"hour": 4, "minute": 19}
